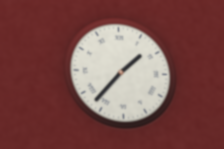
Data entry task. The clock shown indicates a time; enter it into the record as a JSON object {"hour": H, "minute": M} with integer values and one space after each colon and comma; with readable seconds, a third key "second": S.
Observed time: {"hour": 1, "minute": 37}
